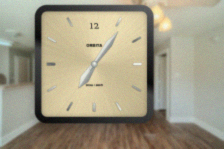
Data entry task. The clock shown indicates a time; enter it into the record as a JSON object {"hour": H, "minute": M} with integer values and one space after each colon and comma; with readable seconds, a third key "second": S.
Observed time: {"hour": 7, "minute": 6}
